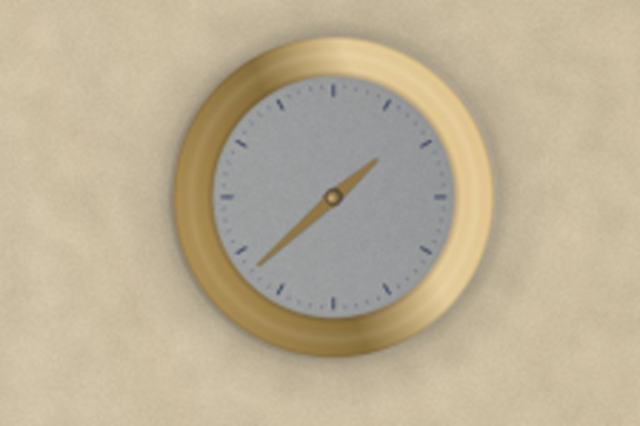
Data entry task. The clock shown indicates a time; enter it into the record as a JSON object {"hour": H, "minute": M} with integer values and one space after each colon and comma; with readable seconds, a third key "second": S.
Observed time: {"hour": 1, "minute": 38}
